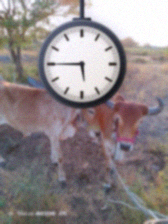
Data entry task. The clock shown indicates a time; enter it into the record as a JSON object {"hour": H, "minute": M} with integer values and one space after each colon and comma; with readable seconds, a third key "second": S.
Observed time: {"hour": 5, "minute": 45}
